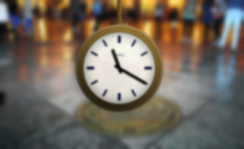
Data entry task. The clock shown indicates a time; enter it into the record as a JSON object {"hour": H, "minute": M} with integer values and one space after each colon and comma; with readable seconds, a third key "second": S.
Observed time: {"hour": 11, "minute": 20}
